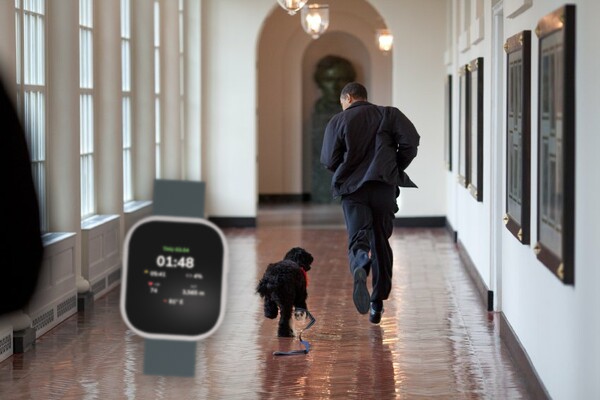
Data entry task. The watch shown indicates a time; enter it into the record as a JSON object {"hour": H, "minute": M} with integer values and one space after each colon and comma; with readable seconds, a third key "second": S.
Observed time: {"hour": 1, "minute": 48}
